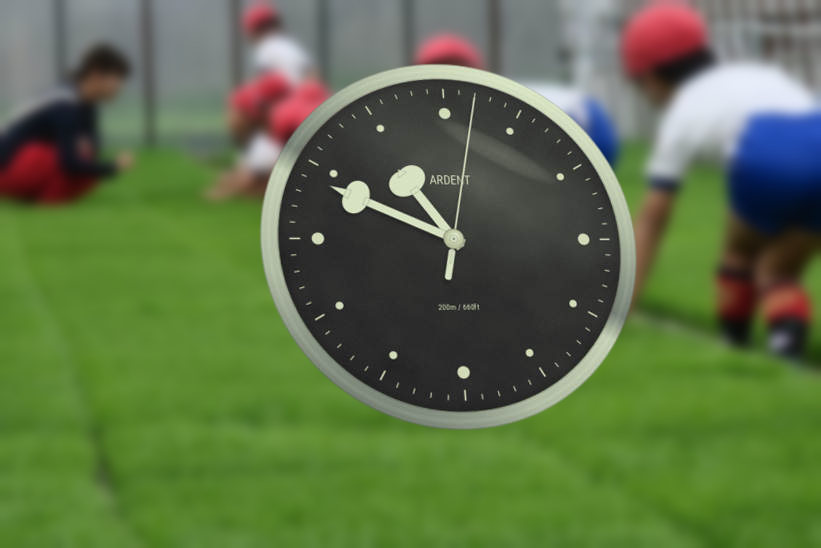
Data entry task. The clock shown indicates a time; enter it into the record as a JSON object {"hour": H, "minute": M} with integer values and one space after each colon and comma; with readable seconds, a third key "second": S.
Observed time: {"hour": 10, "minute": 49, "second": 2}
